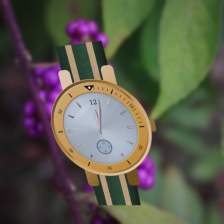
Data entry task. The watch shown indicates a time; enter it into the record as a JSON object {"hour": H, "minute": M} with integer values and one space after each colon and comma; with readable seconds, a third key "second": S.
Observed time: {"hour": 12, "minute": 2}
